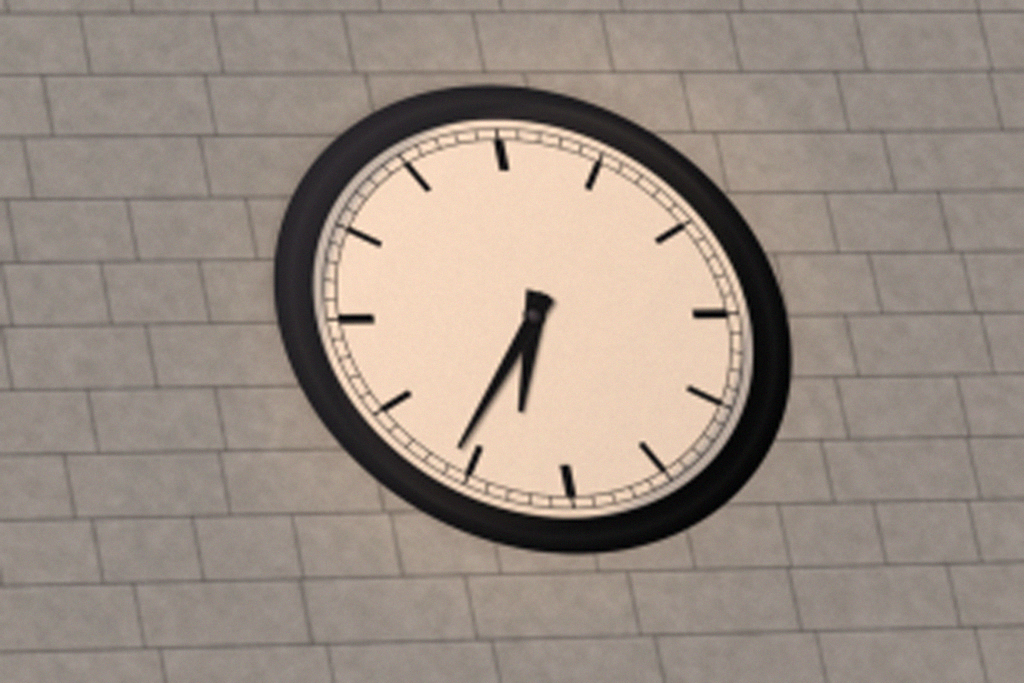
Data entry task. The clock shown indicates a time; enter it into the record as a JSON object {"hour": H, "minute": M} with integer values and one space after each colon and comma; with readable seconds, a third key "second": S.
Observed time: {"hour": 6, "minute": 36}
